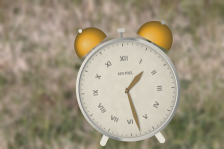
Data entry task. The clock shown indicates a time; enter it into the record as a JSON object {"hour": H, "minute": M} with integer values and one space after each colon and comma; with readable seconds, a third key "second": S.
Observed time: {"hour": 1, "minute": 28}
